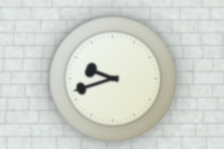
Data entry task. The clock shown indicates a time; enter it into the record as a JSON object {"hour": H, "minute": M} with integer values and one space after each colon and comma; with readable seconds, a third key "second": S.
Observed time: {"hour": 9, "minute": 42}
